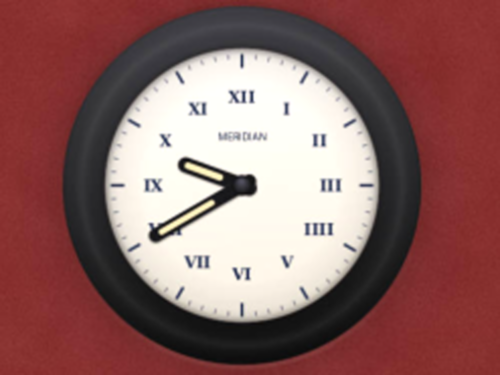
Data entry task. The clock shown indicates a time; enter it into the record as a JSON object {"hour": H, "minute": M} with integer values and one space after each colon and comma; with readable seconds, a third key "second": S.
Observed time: {"hour": 9, "minute": 40}
